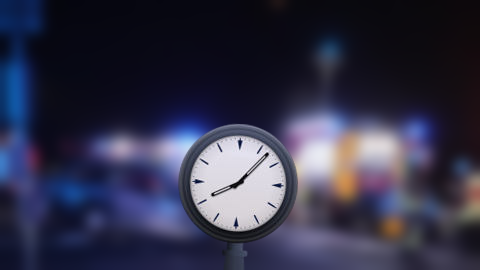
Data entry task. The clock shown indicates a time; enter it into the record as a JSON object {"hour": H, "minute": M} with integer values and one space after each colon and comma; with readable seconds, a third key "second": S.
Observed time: {"hour": 8, "minute": 7}
